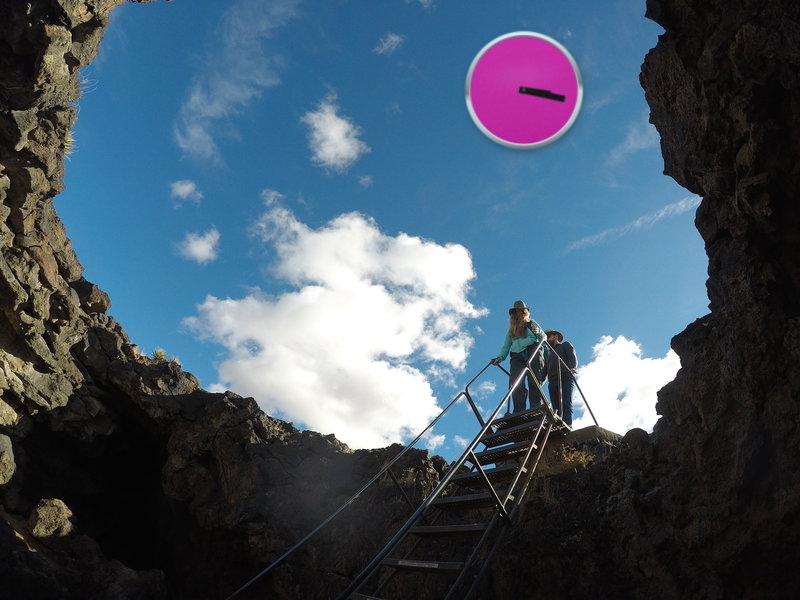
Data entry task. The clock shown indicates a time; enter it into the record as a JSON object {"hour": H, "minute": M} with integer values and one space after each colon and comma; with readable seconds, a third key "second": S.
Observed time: {"hour": 3, "minute": 17}
